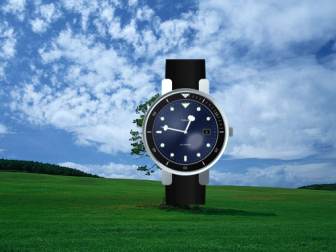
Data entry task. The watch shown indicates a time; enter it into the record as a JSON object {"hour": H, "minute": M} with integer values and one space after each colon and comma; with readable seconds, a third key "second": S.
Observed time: {"hour": 12, "minute": 47}
